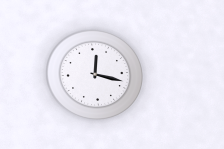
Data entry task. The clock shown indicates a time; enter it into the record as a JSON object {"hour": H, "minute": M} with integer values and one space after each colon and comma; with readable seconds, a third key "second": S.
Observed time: {"hour": 12, "minute": 18}
